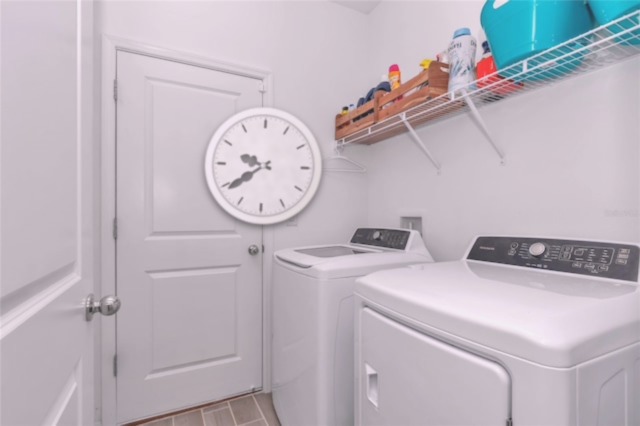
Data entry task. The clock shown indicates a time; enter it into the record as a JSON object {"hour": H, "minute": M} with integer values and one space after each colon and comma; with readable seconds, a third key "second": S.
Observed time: {"hour": 9, "minute": 39}
